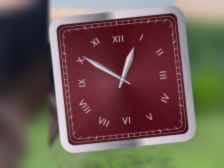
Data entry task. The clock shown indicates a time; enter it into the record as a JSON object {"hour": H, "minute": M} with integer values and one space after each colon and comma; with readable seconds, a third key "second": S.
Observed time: {"hour": 12, "minute": 51}
